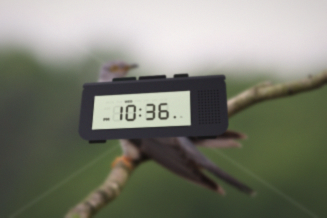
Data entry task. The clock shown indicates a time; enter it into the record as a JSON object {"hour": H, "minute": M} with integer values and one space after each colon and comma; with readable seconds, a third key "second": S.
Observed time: {"hour": 10, "minute": 36}
